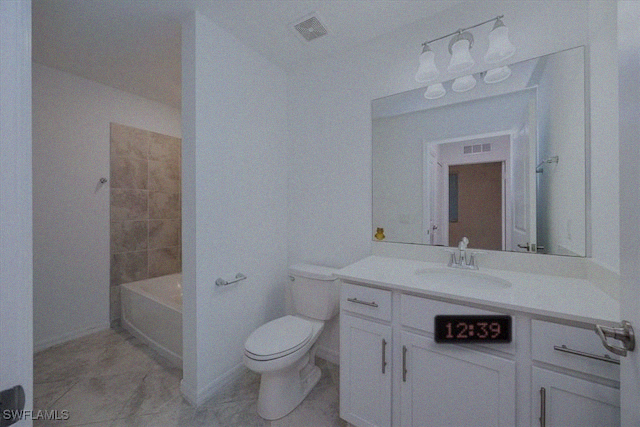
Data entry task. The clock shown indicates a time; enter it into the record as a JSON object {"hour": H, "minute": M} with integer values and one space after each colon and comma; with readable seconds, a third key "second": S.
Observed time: {"hour": 12, "minute": 39}
